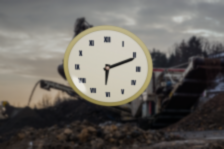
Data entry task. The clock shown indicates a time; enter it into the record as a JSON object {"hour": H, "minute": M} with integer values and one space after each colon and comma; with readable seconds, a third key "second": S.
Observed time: {"hour": 6, "minute": 11}
